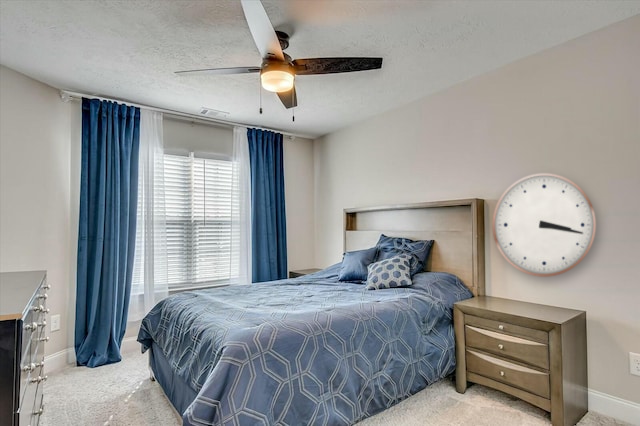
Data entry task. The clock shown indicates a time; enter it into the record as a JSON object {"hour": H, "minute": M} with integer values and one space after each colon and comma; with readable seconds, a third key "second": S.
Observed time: {"hour": 3, "minute": 17}
